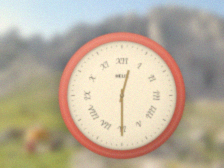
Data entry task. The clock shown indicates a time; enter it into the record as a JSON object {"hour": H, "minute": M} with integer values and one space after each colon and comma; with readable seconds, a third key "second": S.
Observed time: {"hour": 12, "minute": 30}
